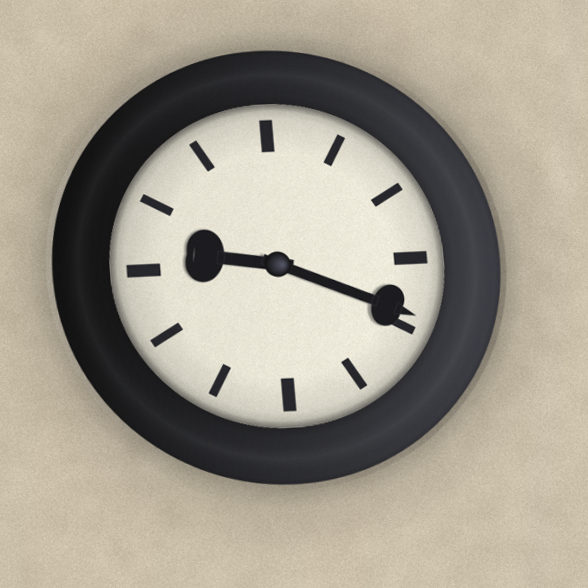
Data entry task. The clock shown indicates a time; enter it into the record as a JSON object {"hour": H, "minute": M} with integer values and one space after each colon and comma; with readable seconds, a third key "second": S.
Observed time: {"hour": 9, "minute": 19}
